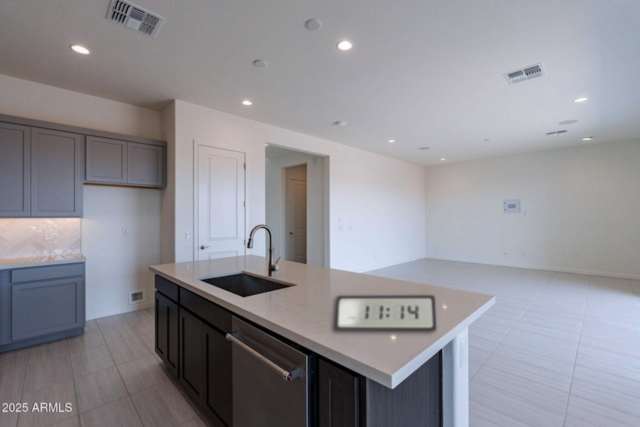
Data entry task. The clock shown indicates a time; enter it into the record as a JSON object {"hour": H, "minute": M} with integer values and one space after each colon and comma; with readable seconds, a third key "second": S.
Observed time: {"hour": 11, "minute": 14}
